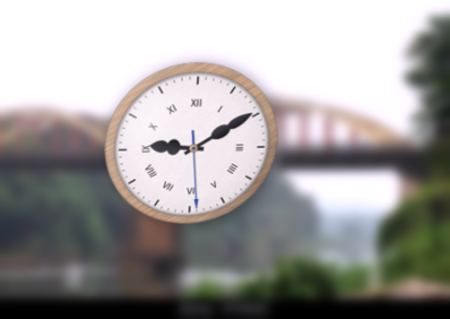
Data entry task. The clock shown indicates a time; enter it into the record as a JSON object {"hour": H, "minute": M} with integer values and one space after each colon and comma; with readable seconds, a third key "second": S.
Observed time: {"hour": 9, "minute": 9, "second": 29}
